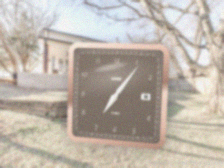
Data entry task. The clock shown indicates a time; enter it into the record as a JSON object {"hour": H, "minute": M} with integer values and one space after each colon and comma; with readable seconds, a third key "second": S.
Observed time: {"hour": 7, "minute": 6}
